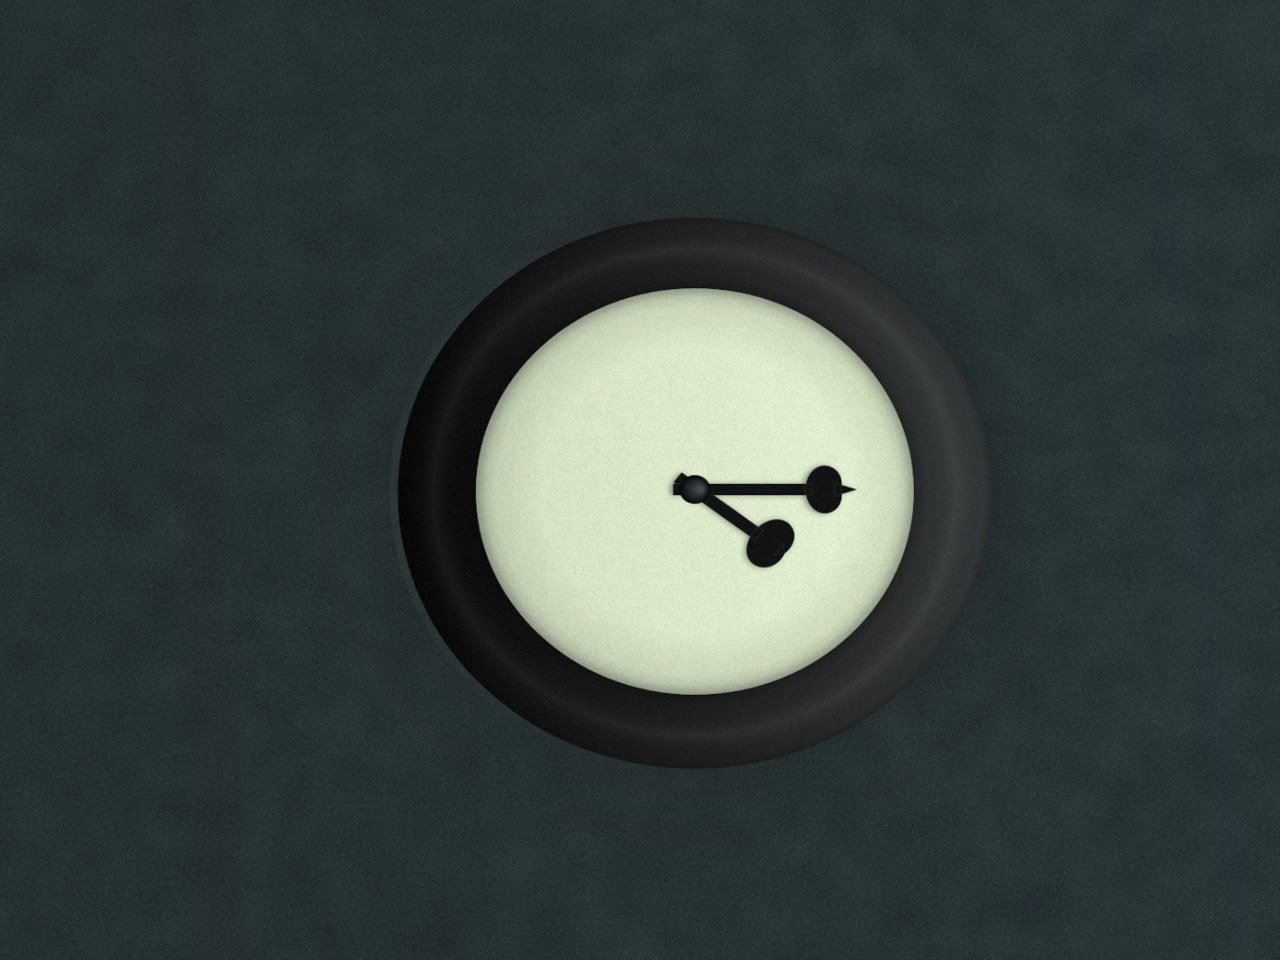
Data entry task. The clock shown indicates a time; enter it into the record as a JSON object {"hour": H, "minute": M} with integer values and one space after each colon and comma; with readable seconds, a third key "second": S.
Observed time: {"hour": 4, "minute": 15}
